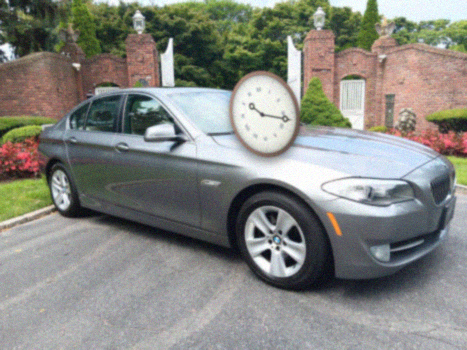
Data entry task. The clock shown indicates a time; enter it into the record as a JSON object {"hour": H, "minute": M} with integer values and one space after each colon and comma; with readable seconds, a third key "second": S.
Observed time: {"hour": 10, "minute": 17}
